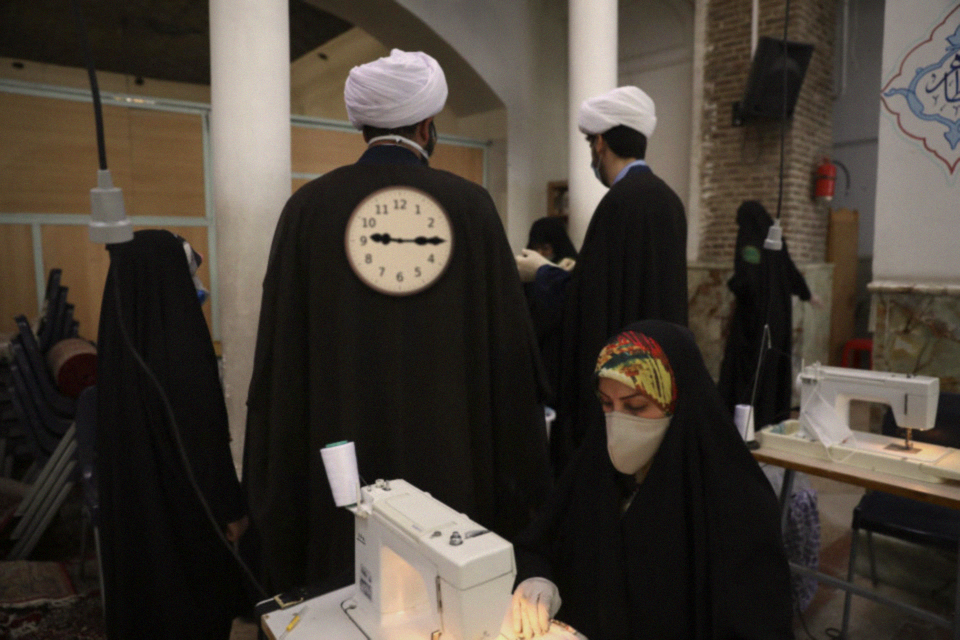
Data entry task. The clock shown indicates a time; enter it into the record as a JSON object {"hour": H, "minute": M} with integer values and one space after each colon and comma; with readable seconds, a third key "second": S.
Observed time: {"hour": 9, "minute": 15}
